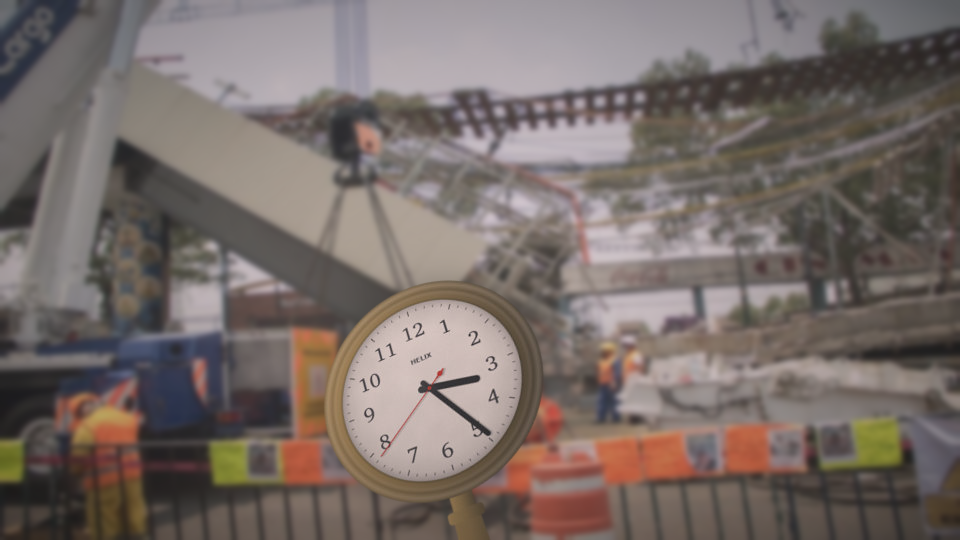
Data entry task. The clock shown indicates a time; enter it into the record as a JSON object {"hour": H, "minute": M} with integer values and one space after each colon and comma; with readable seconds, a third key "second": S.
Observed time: {"hour": 3, "minute": 24, "second": 39}
